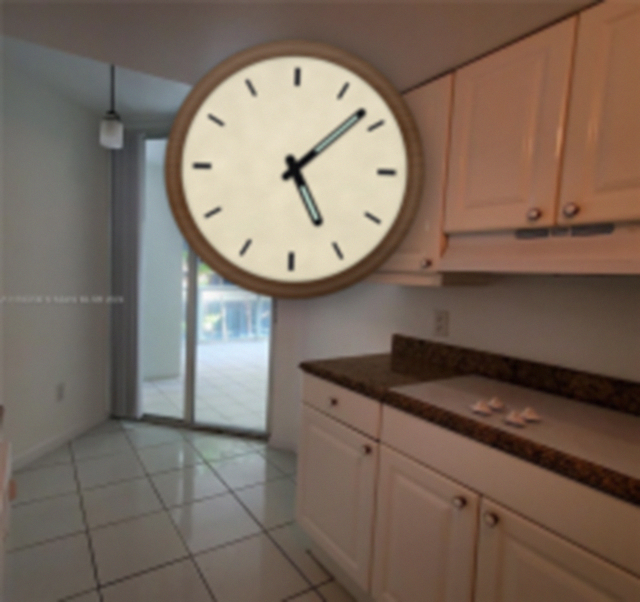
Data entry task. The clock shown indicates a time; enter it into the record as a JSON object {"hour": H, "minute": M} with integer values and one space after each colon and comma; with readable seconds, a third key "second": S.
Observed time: {"hour": 5, "minute": 8}
